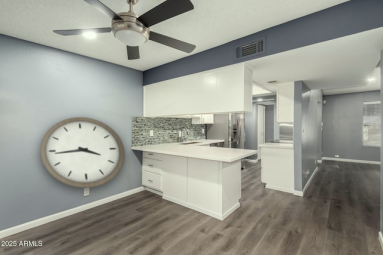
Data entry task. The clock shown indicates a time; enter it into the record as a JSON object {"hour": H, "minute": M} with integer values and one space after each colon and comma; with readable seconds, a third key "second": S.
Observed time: {"hour": 3, "minute": 44}
